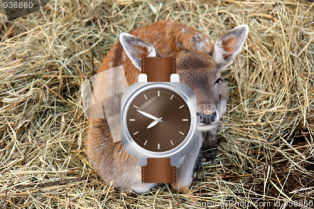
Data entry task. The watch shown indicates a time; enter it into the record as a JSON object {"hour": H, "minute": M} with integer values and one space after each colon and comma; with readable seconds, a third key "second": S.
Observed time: {"hour": 7, "minute": 49}
